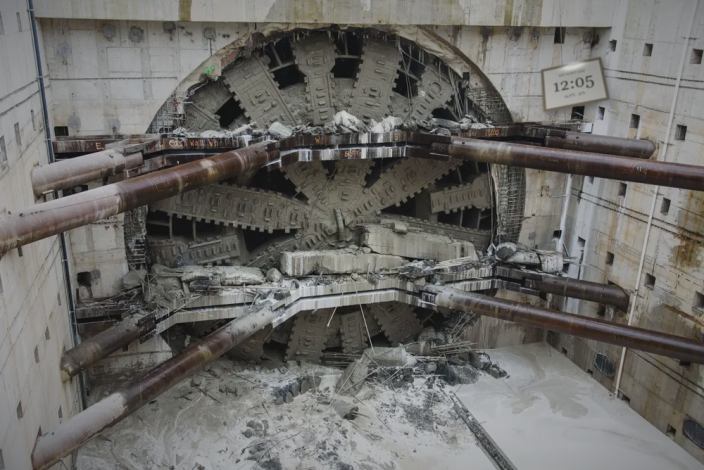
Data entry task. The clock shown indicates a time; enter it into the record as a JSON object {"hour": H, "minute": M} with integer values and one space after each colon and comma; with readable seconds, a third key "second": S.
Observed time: {"hour": 12, "minute": 5}
